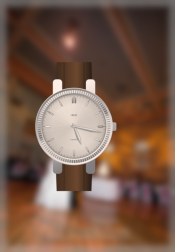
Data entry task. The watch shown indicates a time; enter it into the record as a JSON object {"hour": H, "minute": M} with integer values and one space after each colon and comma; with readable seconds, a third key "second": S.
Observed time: {"hour": 5, "minute": 17}
